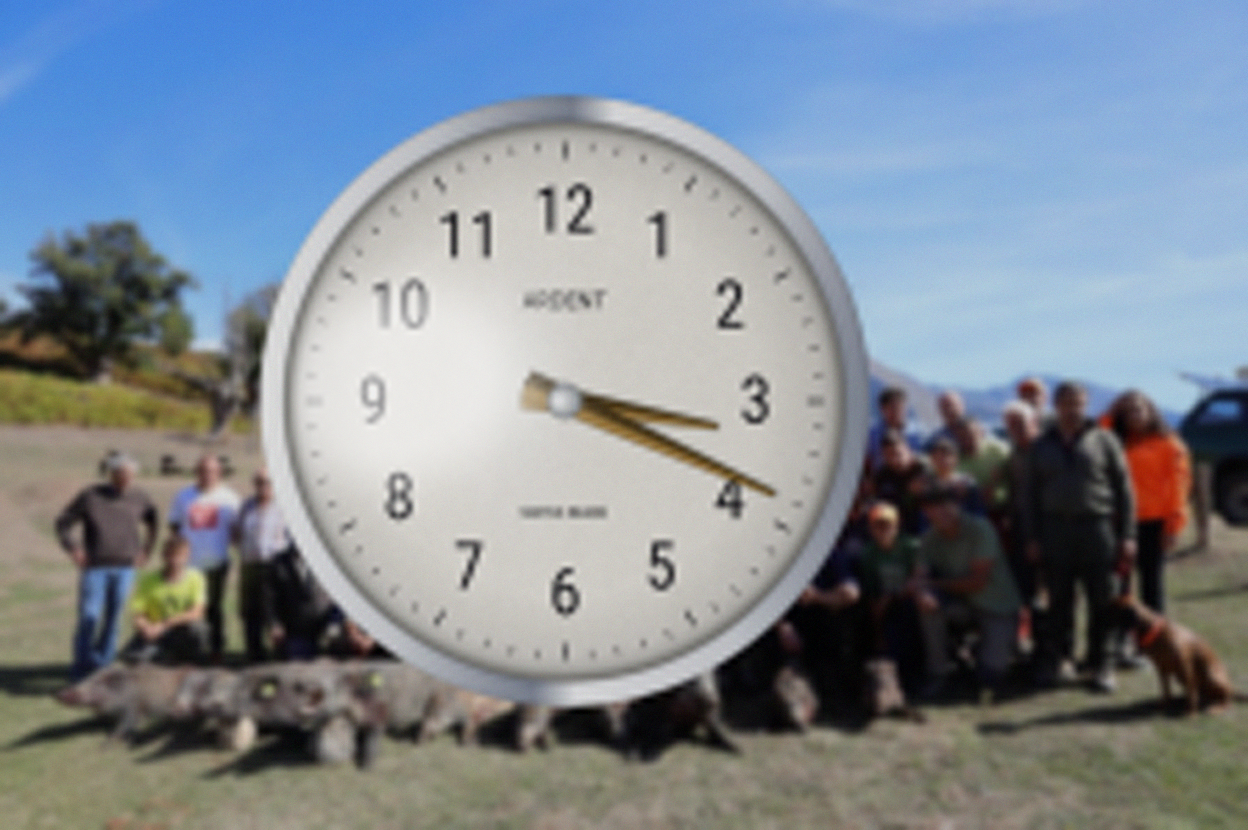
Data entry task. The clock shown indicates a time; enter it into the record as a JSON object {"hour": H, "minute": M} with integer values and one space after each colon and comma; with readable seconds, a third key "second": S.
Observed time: {"hour": 3, "minute": 19}
